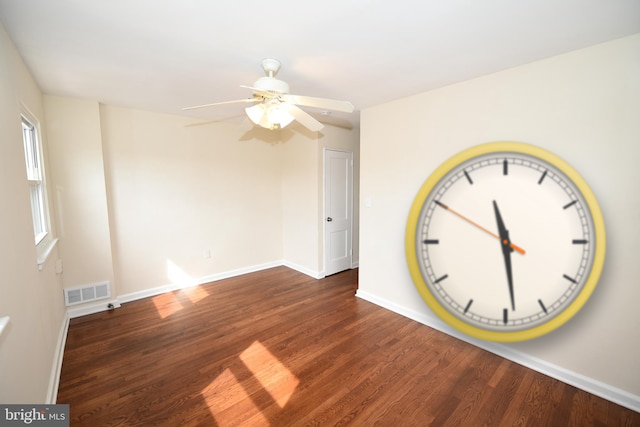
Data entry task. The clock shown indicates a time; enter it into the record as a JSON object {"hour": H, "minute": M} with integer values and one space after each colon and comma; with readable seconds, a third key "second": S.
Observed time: {"hour": 11, "minute": 28, "second": 50}
